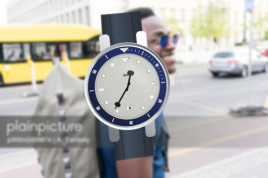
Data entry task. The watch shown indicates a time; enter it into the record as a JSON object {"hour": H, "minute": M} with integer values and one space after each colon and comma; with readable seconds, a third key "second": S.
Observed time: {"hour": 12, "minute": 36}
